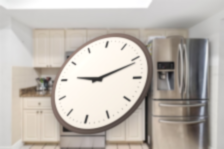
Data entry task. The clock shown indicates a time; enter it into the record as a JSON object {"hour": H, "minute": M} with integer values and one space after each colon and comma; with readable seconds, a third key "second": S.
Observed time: {"hour": 9, "minute": 11}
